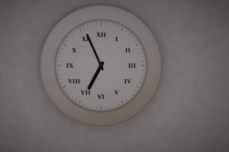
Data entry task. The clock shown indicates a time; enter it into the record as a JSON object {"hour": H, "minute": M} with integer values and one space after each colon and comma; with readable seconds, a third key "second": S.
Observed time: {"hour": 6, "minute": 56}
